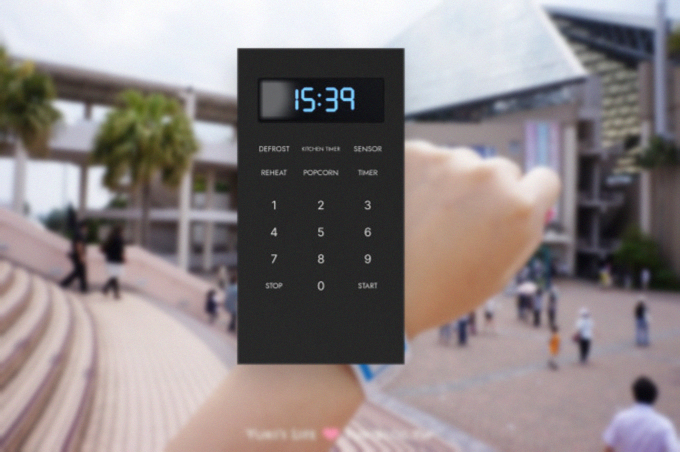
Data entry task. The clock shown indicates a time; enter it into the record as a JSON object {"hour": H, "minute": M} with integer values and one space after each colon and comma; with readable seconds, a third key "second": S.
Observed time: {"hour": 15, "minute": 39}
